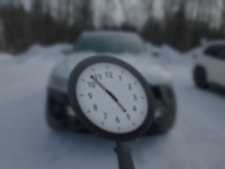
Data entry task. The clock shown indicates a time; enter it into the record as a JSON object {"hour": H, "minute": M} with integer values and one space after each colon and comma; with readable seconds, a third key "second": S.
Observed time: {"hour": 4, "minute": 53}
